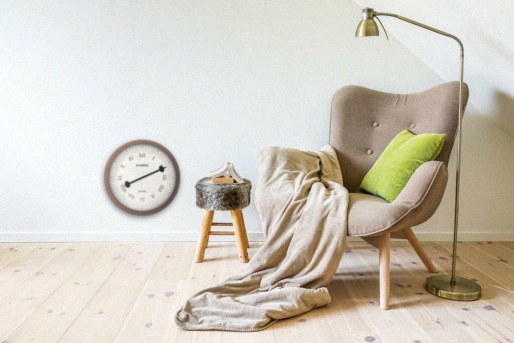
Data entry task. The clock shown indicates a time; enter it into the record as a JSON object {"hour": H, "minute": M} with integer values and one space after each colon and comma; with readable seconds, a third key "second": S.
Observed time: {"hour": 8, "minute": 11}
